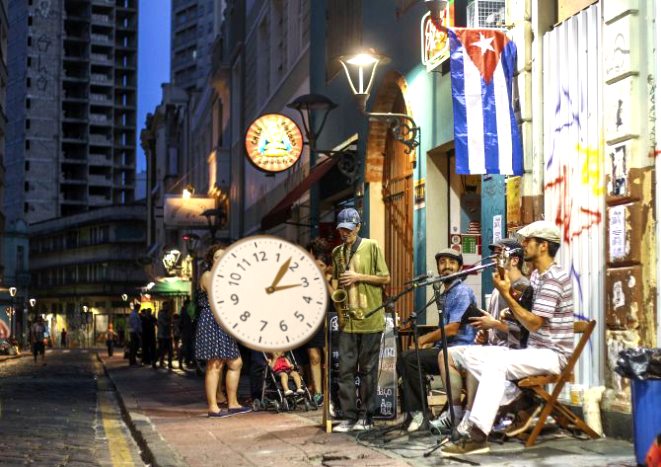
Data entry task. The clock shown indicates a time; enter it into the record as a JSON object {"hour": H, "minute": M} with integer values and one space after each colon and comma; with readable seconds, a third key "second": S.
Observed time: {"hour": 3, "minute": 8}
